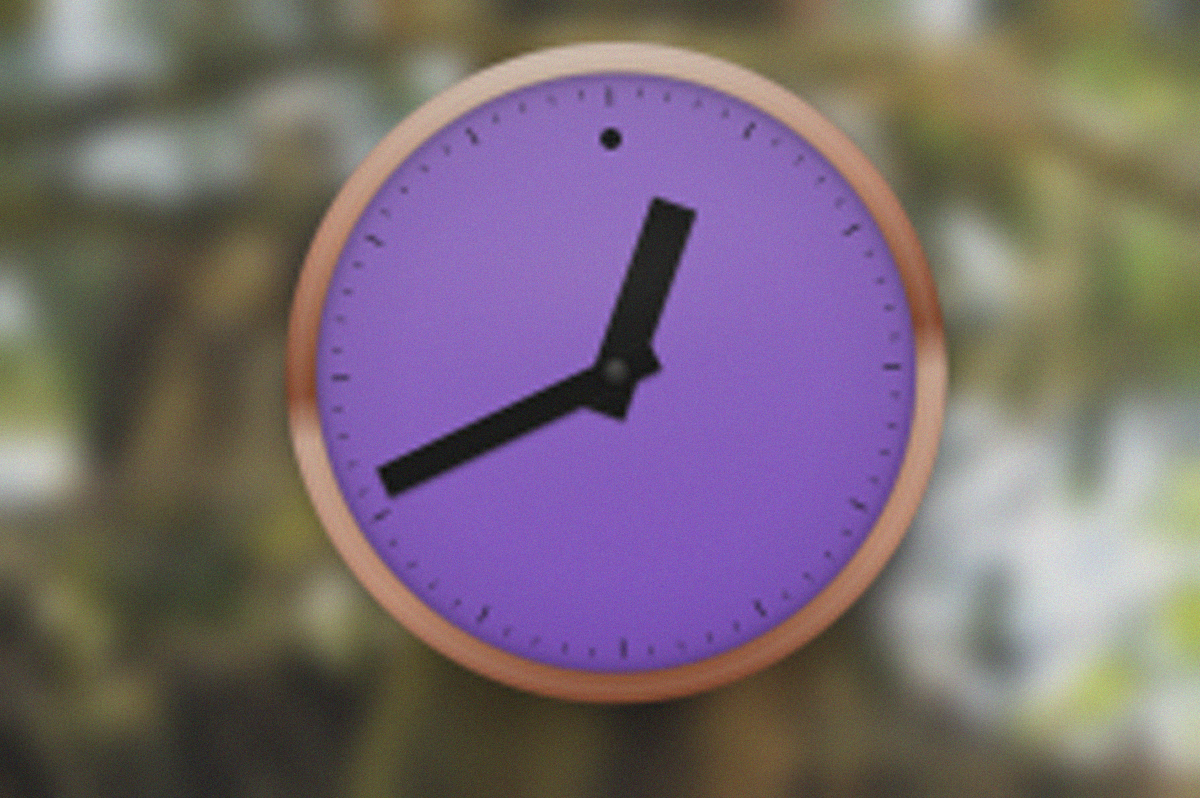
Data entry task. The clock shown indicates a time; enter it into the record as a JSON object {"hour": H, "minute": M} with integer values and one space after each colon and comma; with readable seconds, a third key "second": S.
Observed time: {"hour": 12, "minute": 41}
